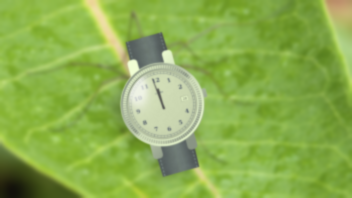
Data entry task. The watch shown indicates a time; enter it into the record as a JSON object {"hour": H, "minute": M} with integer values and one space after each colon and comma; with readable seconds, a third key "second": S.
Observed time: {"hour": 11, "minute": 59}
